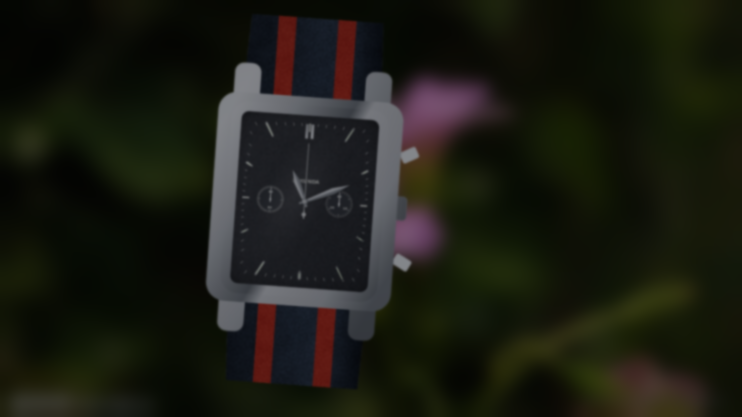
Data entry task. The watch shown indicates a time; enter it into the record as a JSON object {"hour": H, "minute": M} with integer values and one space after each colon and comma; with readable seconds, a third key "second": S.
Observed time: {"hour": 11, "minute": 11}
